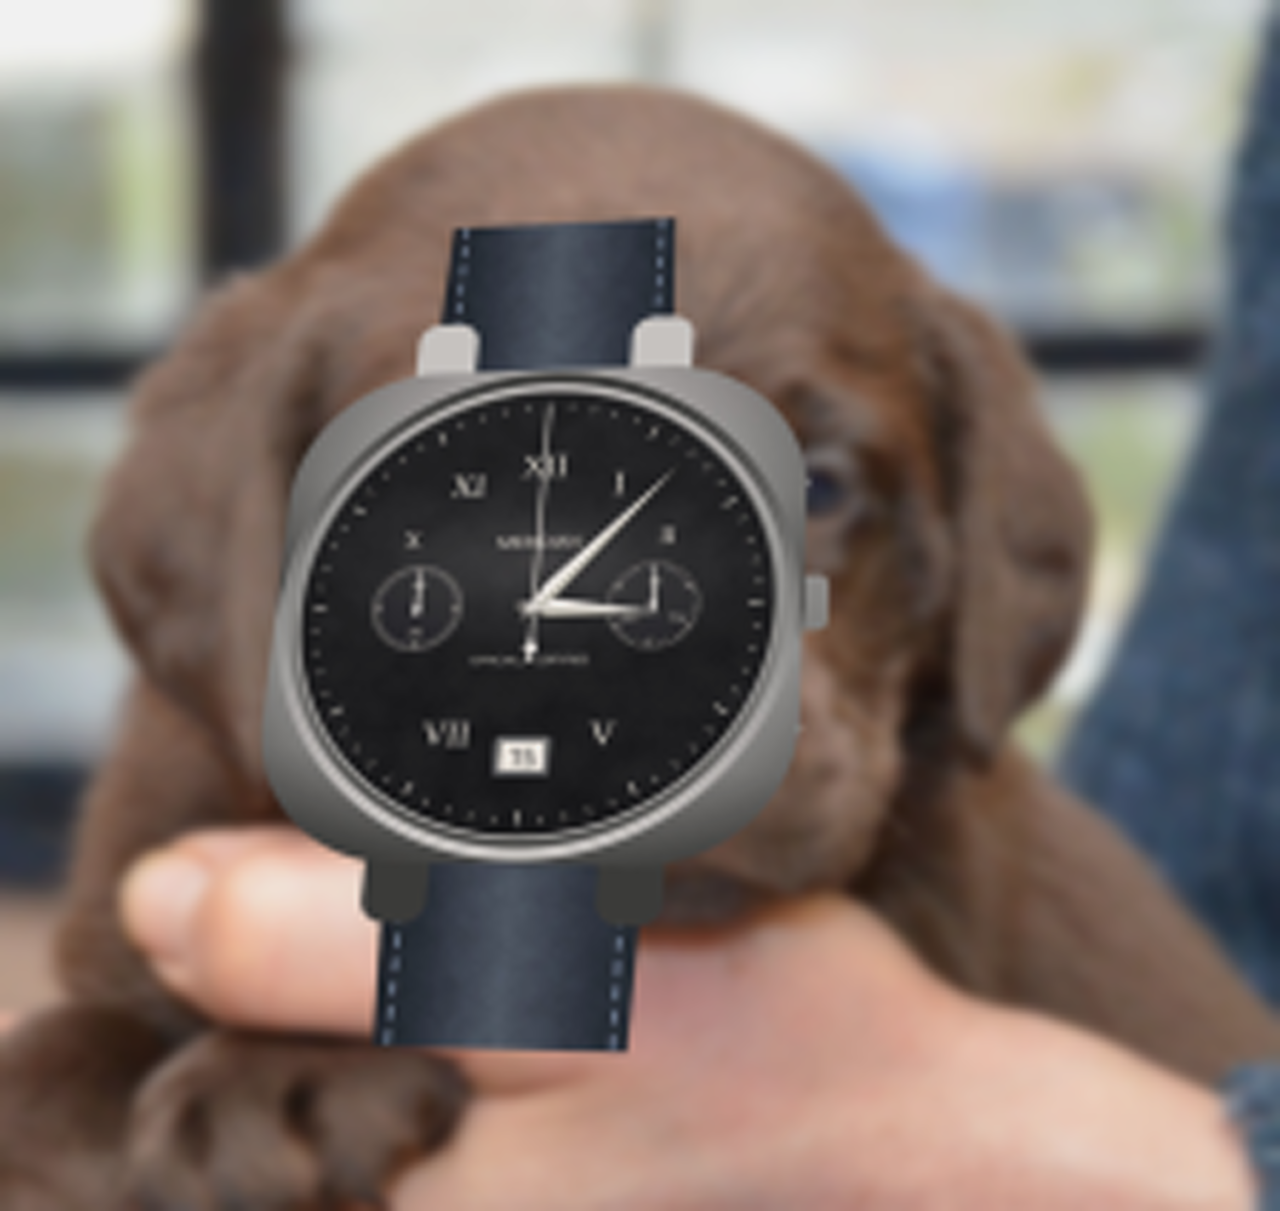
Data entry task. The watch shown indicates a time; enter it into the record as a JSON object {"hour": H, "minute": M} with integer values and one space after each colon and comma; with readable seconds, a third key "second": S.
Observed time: {"hour": 3, "minute": 7}
